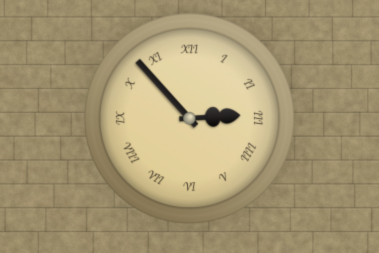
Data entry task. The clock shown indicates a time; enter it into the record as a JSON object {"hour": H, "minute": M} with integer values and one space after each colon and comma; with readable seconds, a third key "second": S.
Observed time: {"hour": 2, "minute": 53}
